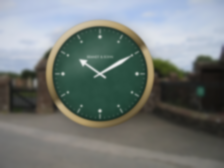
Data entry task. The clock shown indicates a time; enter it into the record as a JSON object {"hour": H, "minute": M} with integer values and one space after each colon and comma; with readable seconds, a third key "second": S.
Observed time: {"hour": 10, "minute": 10}
